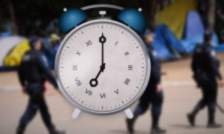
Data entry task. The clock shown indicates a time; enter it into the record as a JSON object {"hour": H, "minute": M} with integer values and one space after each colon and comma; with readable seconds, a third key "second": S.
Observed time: {"hour": 7, "minute": 0}
